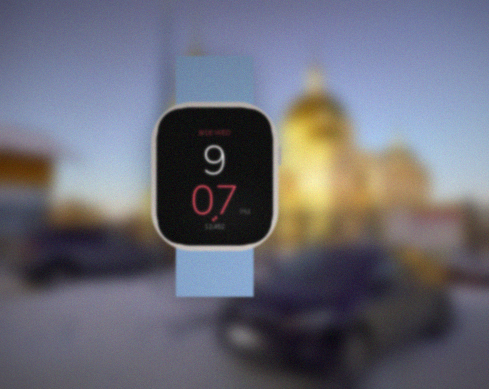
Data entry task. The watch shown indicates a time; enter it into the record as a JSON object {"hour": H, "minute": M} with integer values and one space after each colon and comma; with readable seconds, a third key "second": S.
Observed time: {"hour": 9, "minute": 7}
